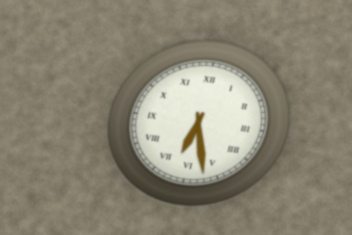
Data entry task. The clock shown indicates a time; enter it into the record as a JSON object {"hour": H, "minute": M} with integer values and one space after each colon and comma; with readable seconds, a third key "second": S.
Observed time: {"hour": 6, "minute": 27}
